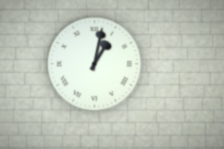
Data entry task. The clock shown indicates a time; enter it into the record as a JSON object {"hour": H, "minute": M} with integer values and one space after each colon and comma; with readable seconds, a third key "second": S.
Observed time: {"hour": 1, "minute": 2}
